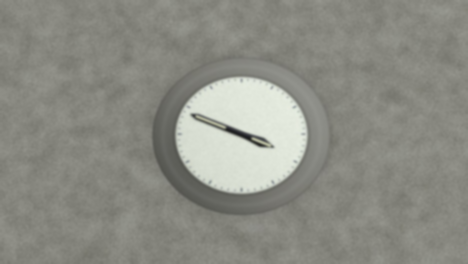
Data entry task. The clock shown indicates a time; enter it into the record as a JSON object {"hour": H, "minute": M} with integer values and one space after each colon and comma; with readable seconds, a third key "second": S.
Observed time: {"hour": 3, "minute": 49}
